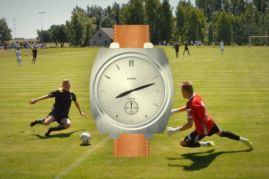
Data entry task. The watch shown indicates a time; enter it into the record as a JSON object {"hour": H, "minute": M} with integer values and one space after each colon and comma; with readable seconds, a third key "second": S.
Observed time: {"hour": 8, "minute": 12}
